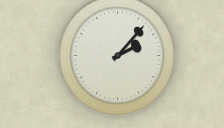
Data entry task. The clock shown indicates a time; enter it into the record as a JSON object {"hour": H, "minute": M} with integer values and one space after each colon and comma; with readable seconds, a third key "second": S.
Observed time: {"hour": 2, "minute": 7}
